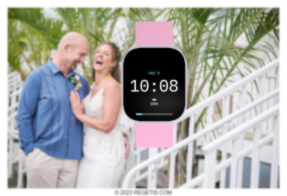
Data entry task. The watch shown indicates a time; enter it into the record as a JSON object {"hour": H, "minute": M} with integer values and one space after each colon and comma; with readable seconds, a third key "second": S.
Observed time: {"hour": 10, "minute": 8}
